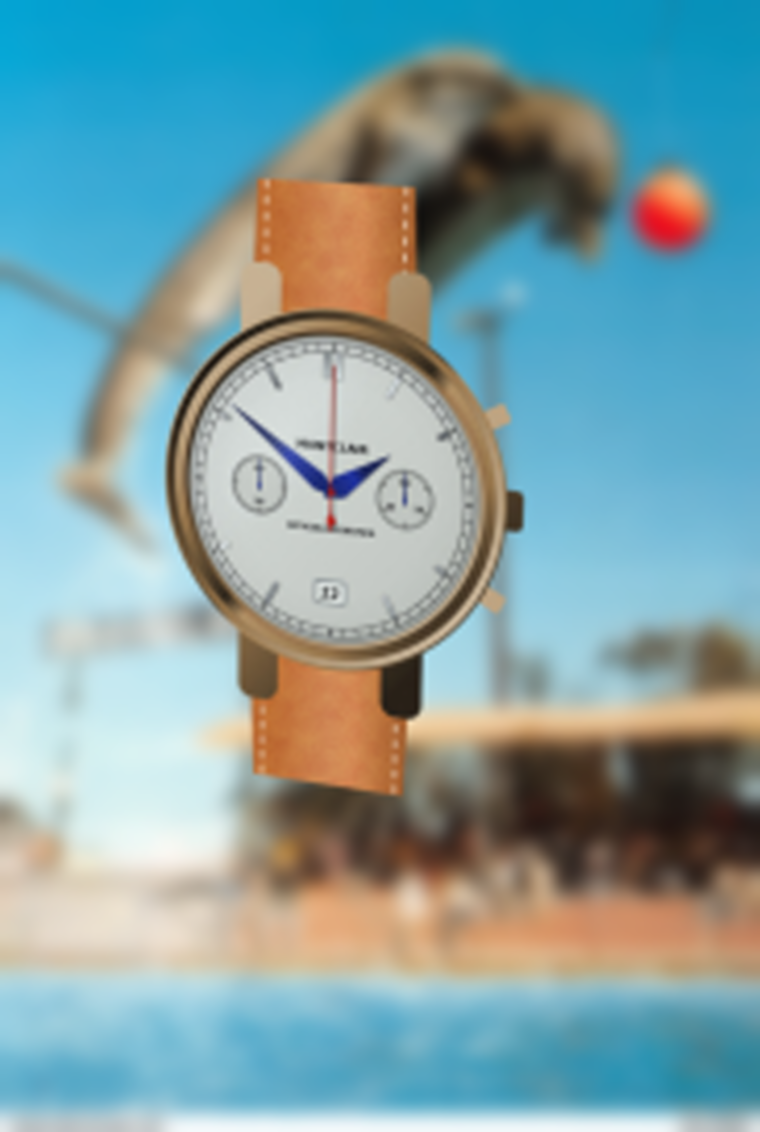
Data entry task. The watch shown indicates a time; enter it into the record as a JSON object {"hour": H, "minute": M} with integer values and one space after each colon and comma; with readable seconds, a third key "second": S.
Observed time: {"hour": 1, "minute": 51}
